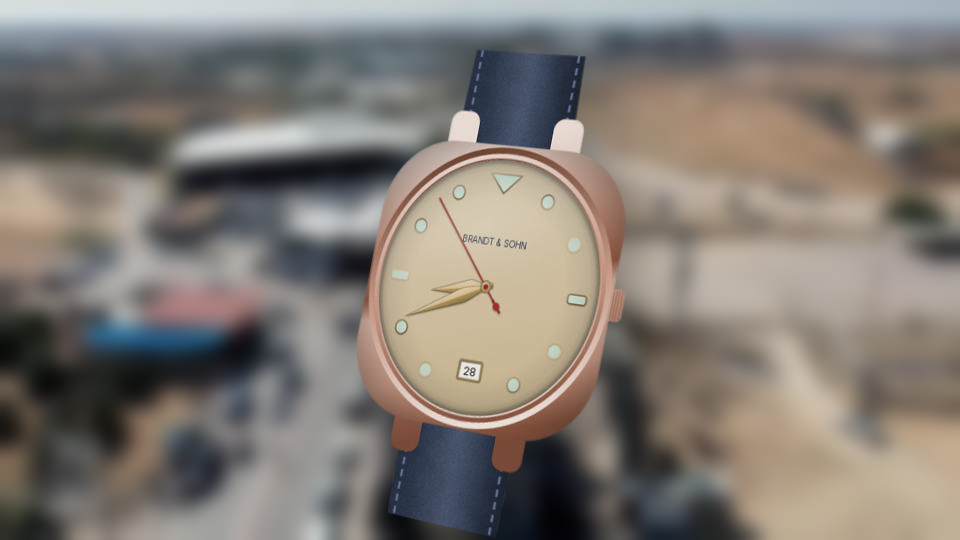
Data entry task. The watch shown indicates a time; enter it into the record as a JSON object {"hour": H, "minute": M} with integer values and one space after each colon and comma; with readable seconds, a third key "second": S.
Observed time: {"hour": 8, "minute": 40, "second": 53}
